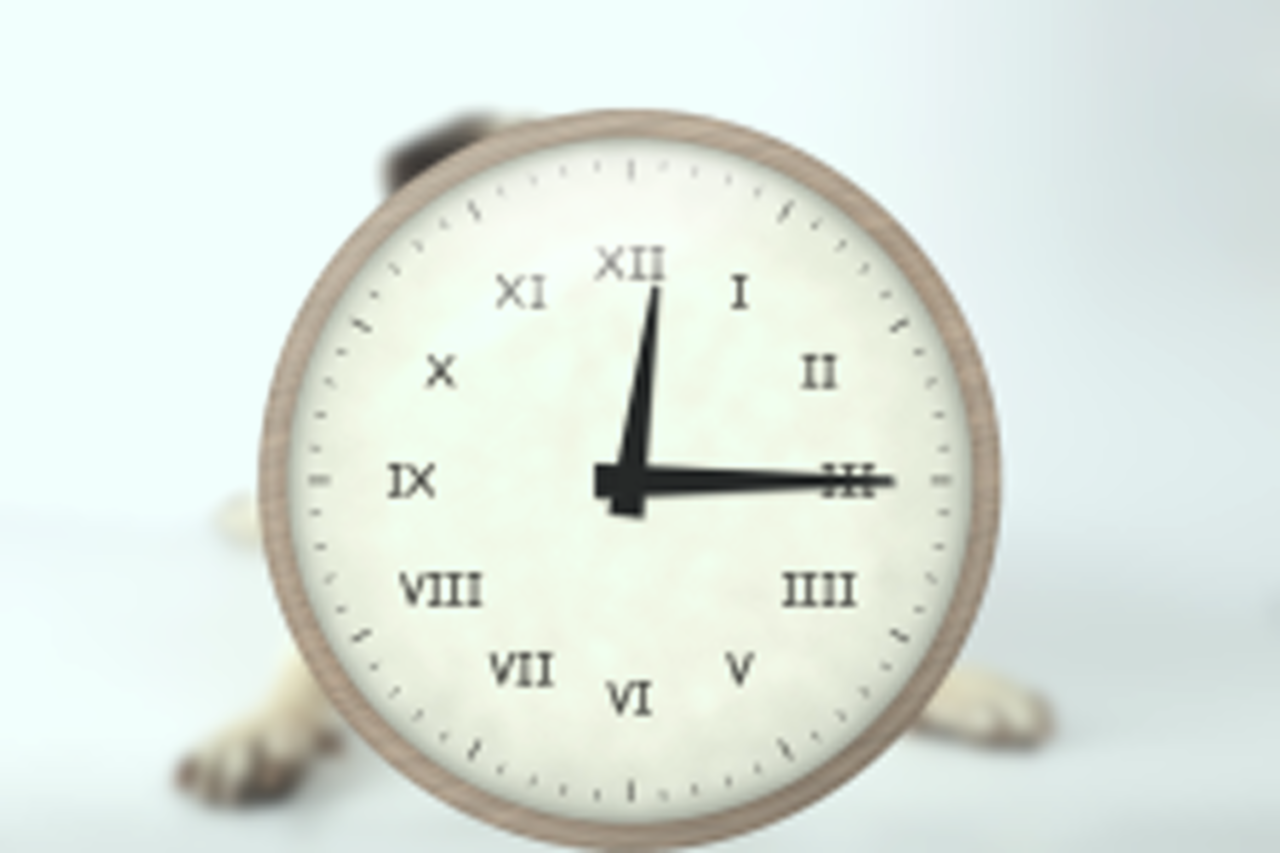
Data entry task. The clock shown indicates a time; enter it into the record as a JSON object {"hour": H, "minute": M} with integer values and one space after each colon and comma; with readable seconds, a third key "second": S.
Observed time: {"hour": 12, "minute": 15}
